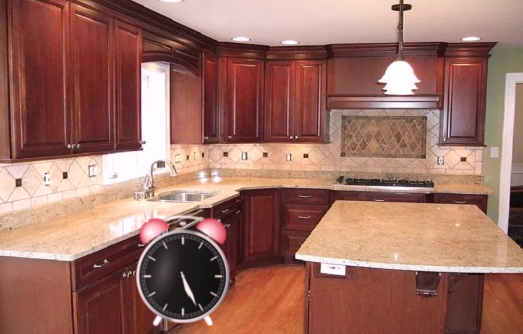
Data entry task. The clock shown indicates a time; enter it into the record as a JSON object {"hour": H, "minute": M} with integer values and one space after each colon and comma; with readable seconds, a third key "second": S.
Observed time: {"hour": 5, "minute": 26}
